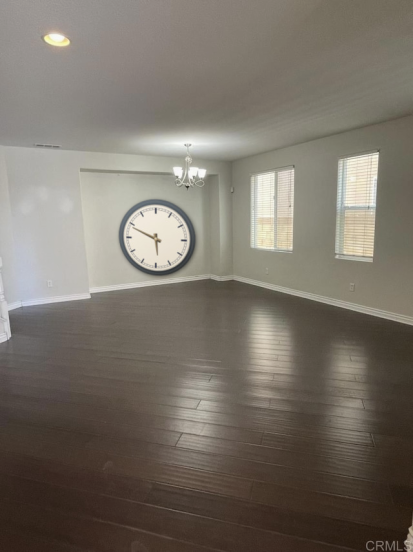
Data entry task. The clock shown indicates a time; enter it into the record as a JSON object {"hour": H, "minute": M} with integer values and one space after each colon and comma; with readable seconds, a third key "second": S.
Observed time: {"hour": 5, "minute": 49}
